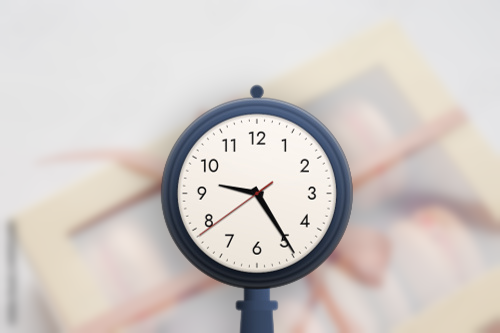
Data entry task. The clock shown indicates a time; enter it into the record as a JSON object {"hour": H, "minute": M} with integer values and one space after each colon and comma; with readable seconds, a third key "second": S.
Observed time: {"hour": 9, "minute": 24, "second": 39}
